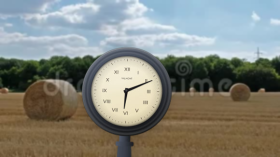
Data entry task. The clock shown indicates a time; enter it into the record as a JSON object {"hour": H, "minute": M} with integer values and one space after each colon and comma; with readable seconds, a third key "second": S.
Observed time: {"hour": 6, "minute": 11}
